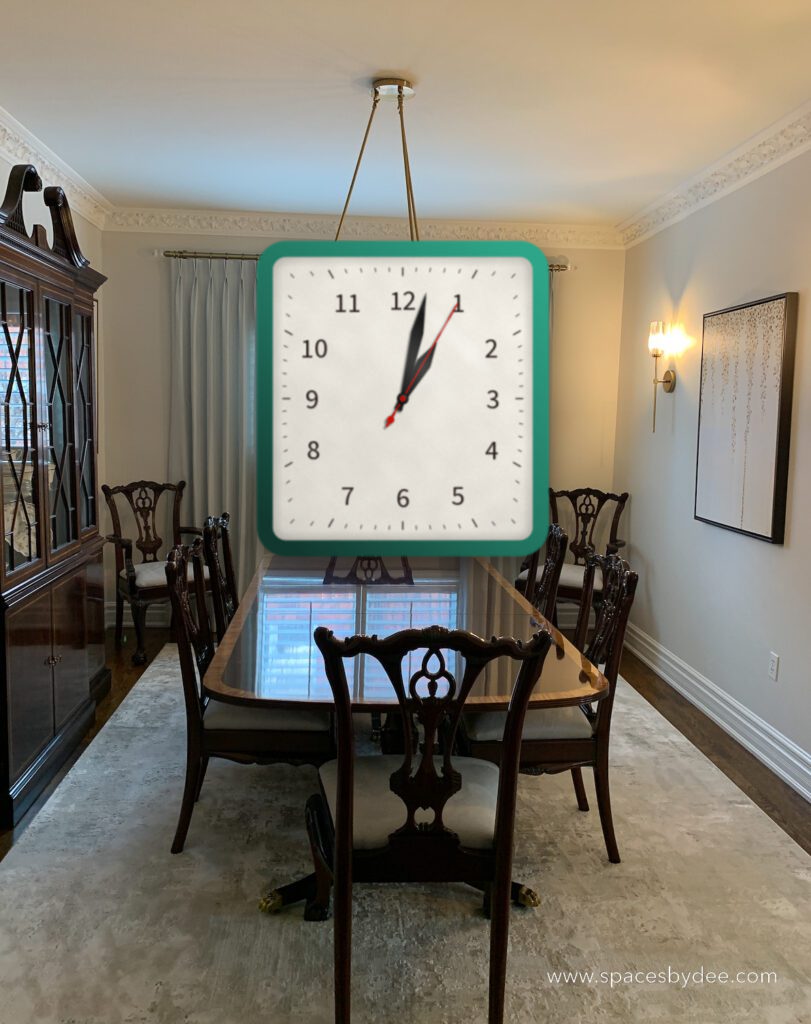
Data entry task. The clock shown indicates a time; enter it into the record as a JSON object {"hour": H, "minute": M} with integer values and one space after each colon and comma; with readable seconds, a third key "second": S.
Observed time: {"hour": 1, "minute": 2, "second": 5}
